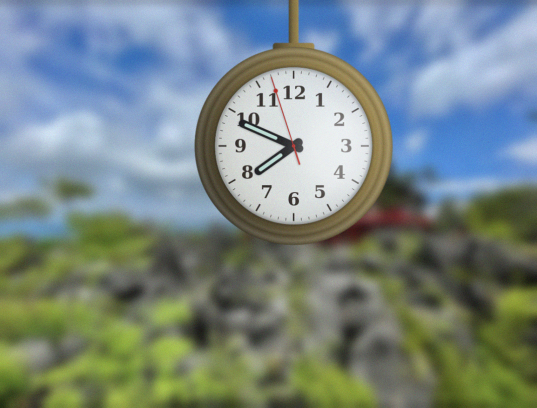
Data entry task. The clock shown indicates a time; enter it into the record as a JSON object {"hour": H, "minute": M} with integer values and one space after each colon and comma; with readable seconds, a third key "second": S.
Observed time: {"hour": 7, "minute": 48, "second": 57}
